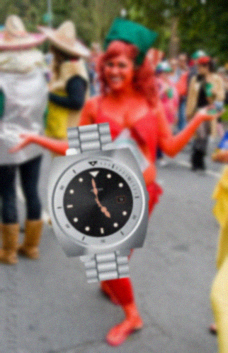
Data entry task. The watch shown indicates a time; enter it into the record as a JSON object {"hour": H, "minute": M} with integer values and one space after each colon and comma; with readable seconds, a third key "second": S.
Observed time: {"hour": 4, "minute": 59}
